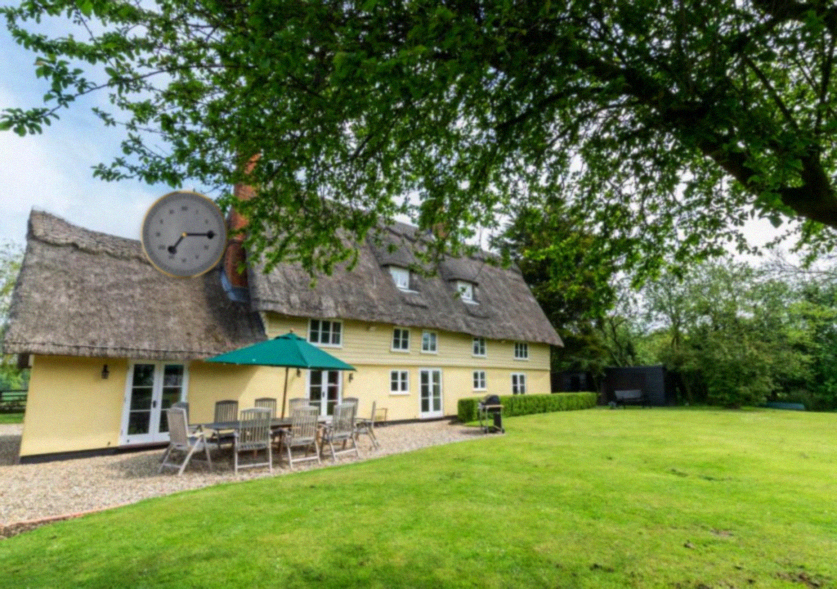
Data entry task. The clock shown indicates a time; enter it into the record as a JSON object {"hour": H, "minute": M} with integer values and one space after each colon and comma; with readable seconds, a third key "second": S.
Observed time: {"hour": 7, "minute": 15}
